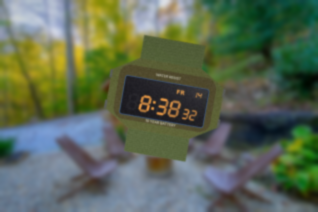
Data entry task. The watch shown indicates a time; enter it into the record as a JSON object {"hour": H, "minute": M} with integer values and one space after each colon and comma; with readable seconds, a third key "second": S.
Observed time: {"hour": 8, "minute": 38, "second": 32}
